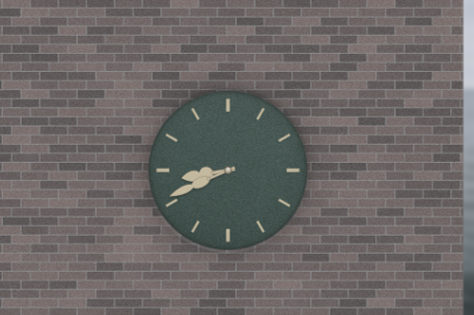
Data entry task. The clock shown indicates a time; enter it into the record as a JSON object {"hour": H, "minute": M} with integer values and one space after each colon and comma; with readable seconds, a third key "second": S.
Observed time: {"hour": 8, "minute": 41}
